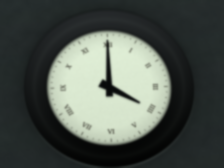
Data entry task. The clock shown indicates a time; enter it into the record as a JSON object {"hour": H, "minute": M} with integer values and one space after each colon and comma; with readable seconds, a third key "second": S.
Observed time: {"hour": 4, "minute": 0}
